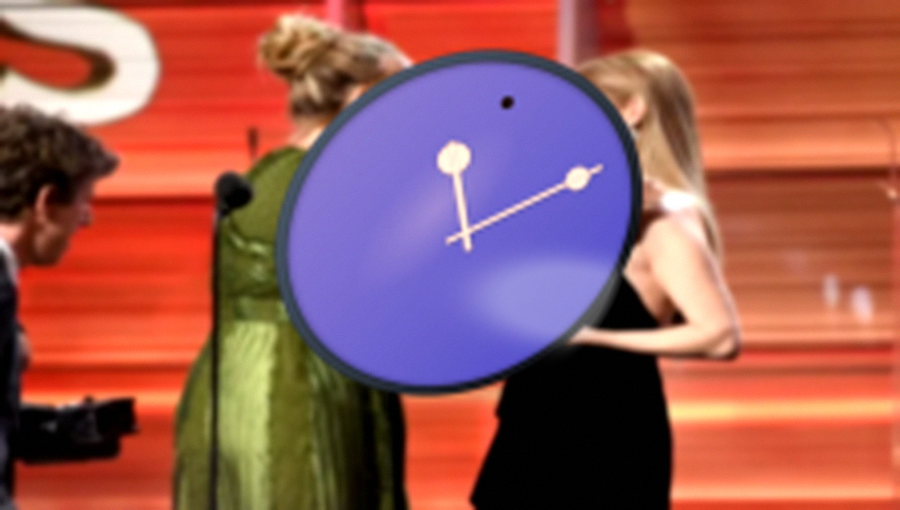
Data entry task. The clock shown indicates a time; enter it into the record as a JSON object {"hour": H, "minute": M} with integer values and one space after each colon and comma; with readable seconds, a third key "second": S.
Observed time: {"hour": 11, "minute": 9}
